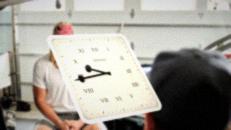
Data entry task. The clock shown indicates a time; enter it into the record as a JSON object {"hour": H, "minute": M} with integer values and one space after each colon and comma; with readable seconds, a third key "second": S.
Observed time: {"hour": 9, "minute": 44}
